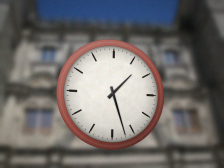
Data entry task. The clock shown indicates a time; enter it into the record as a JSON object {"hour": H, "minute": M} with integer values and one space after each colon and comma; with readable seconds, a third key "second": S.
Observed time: {"hour": 1, "minute": 27}
